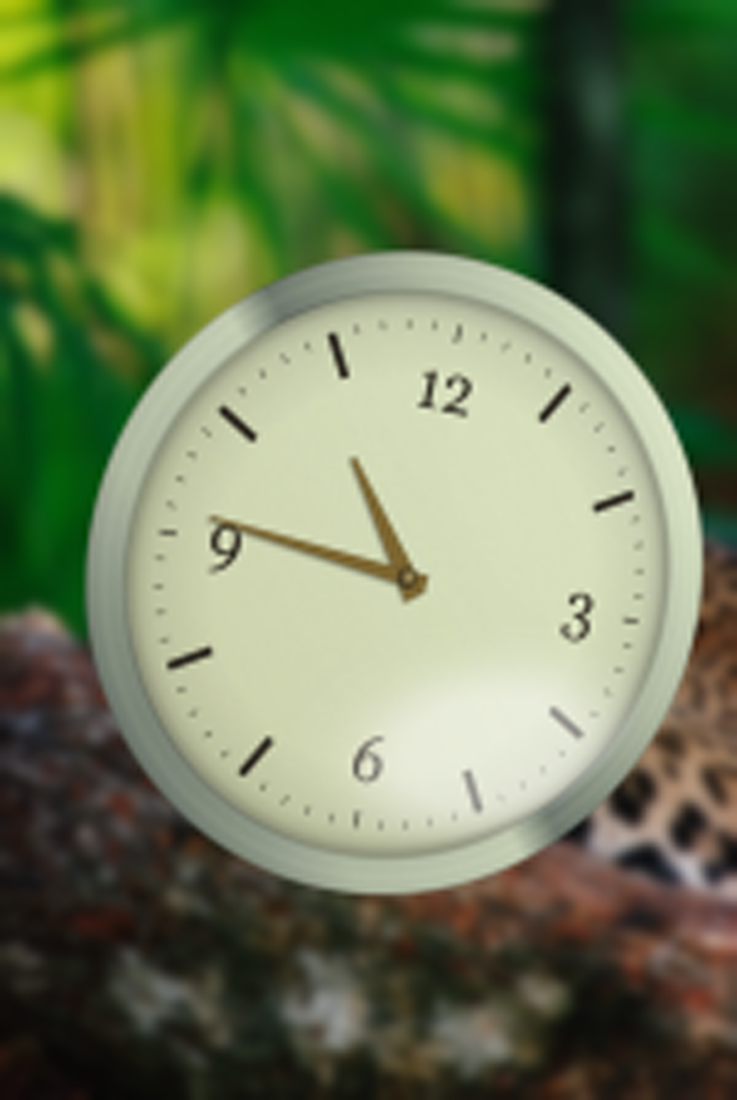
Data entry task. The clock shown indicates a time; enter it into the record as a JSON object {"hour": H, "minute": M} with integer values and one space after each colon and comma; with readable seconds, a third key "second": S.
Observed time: {"hour": 10, "minute": 46}
